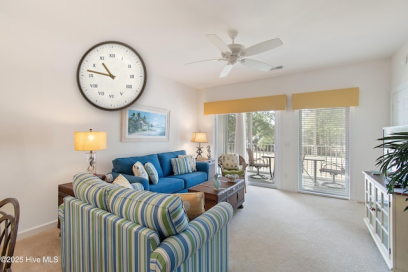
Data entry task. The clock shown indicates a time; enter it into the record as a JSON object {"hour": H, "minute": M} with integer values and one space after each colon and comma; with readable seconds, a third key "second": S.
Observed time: {"hour": 10, "minute": 47}
